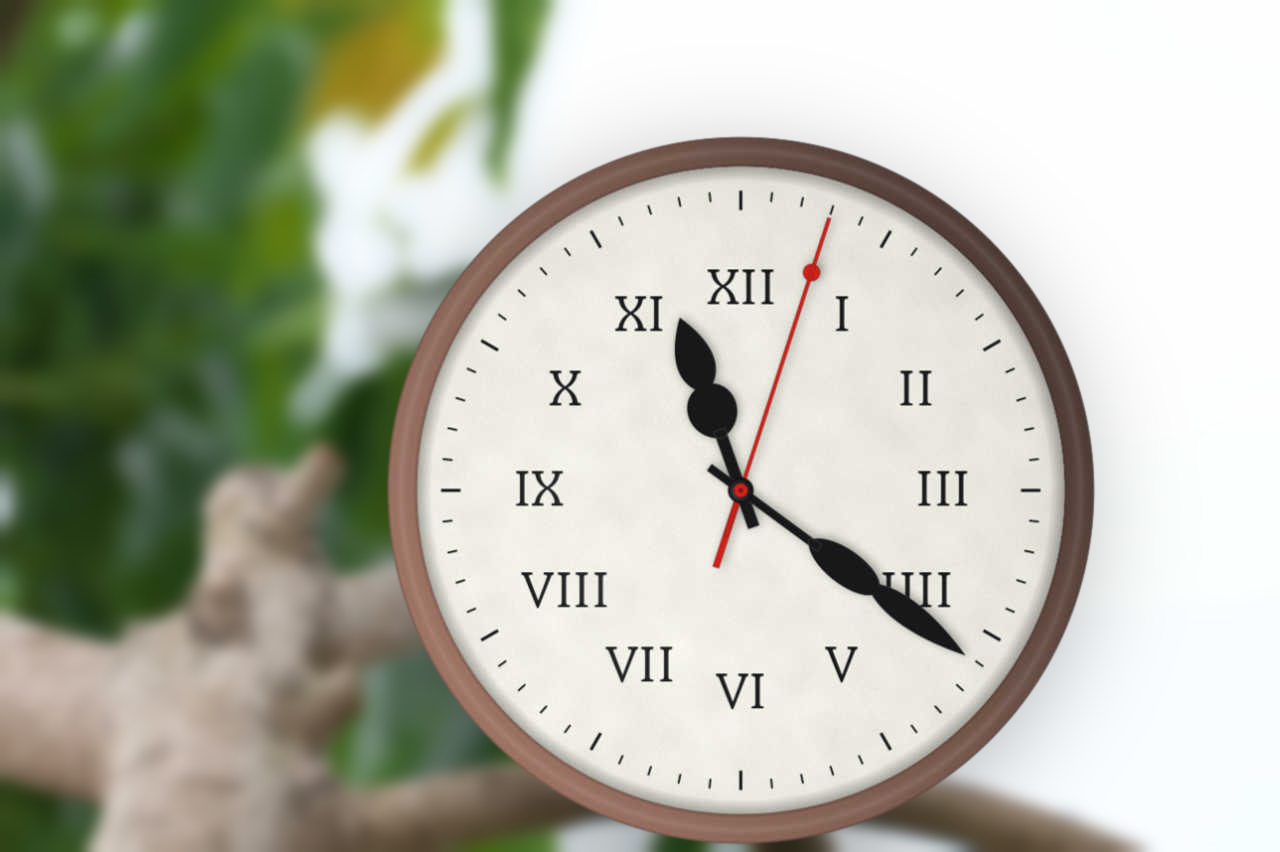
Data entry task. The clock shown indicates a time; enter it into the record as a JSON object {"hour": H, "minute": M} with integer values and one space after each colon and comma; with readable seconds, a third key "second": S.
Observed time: {"hour": 11, "minute": 21, "second": 3}
